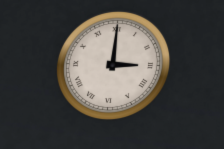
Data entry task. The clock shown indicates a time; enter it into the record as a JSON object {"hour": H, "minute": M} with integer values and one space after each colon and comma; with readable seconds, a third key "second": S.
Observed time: {"hour": 3, "minute": 0}
